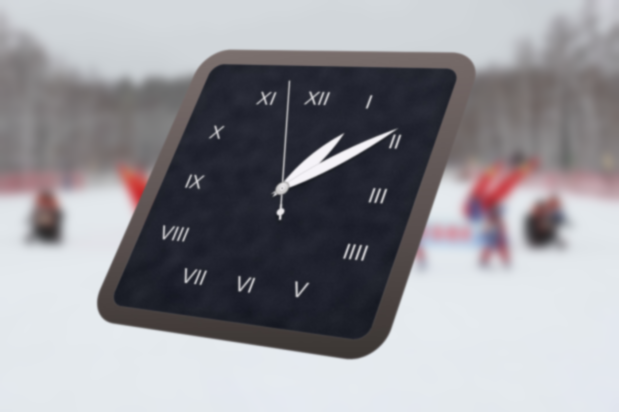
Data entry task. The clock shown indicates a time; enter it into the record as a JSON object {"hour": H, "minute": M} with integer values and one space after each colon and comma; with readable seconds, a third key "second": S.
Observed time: {"hour": 1, "minute": 8, "second": 57}
